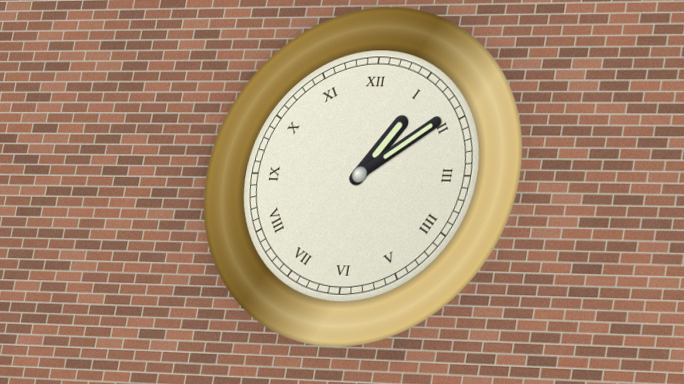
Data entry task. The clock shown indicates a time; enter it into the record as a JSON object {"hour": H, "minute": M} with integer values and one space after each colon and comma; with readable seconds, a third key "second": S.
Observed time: {"hour": 1, "minute": 9}
